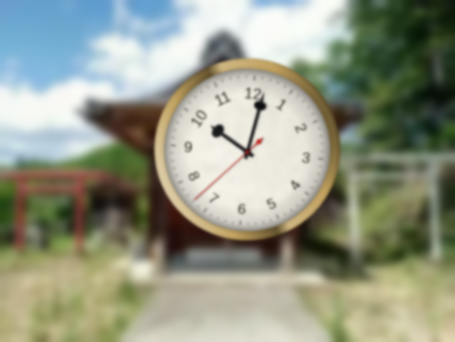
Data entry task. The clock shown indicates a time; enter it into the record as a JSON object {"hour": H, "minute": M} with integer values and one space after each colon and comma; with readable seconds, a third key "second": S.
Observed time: {"hour": 10, "minute": 1, "second": 37}
